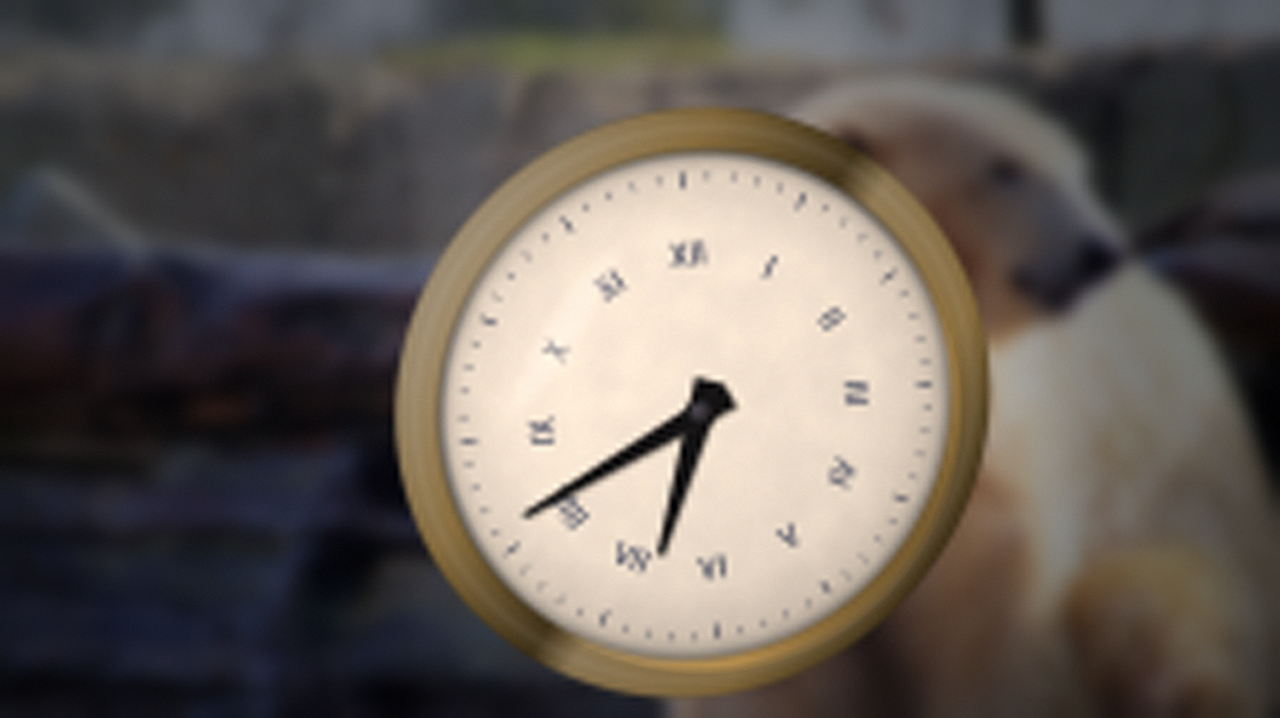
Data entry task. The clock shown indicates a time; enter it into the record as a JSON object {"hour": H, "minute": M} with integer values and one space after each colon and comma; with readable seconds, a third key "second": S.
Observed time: {"hour": 6, "minute": 41}
